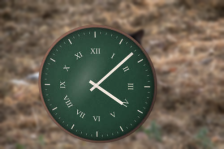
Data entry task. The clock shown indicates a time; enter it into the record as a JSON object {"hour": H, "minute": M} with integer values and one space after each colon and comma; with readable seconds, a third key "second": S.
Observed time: {"hour": 4, "minute": 8}
